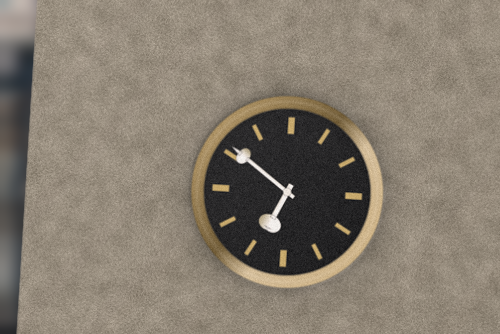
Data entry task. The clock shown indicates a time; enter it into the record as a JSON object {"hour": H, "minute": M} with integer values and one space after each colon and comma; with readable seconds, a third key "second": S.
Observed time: {"hour": 6, "minute": 51}
